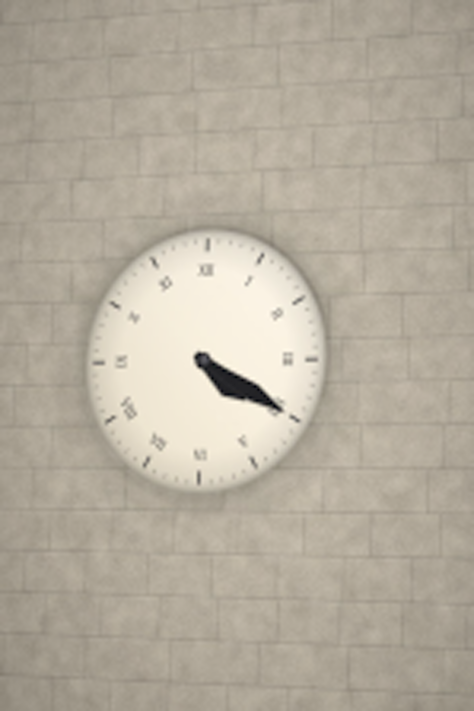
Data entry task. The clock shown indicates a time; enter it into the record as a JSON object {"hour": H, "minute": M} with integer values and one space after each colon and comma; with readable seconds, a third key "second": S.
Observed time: {"hour": 4, "minute": 20}
